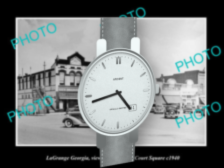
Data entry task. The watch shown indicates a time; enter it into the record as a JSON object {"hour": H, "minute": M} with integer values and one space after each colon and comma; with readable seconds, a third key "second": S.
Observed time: {"hour": 4, "minute": 43}
